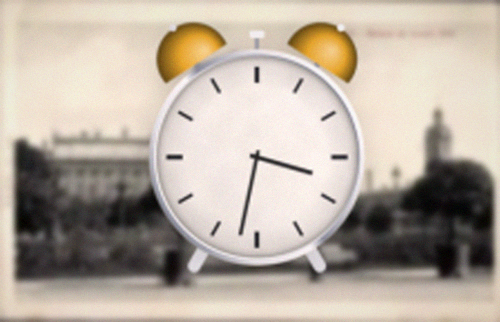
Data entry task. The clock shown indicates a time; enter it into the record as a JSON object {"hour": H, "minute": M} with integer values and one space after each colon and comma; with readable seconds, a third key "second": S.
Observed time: {"hour": 3, "minute": 32}
